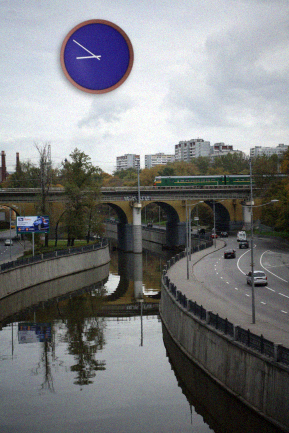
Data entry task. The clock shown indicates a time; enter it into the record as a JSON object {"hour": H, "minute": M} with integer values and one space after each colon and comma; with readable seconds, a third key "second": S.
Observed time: {"hour": 8, "minute": 51}
